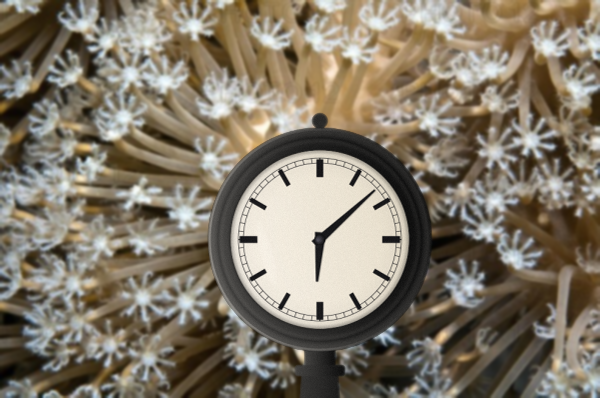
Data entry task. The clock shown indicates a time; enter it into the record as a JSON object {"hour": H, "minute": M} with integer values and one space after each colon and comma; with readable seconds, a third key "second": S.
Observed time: {"hour": 6, "minute": 8}
